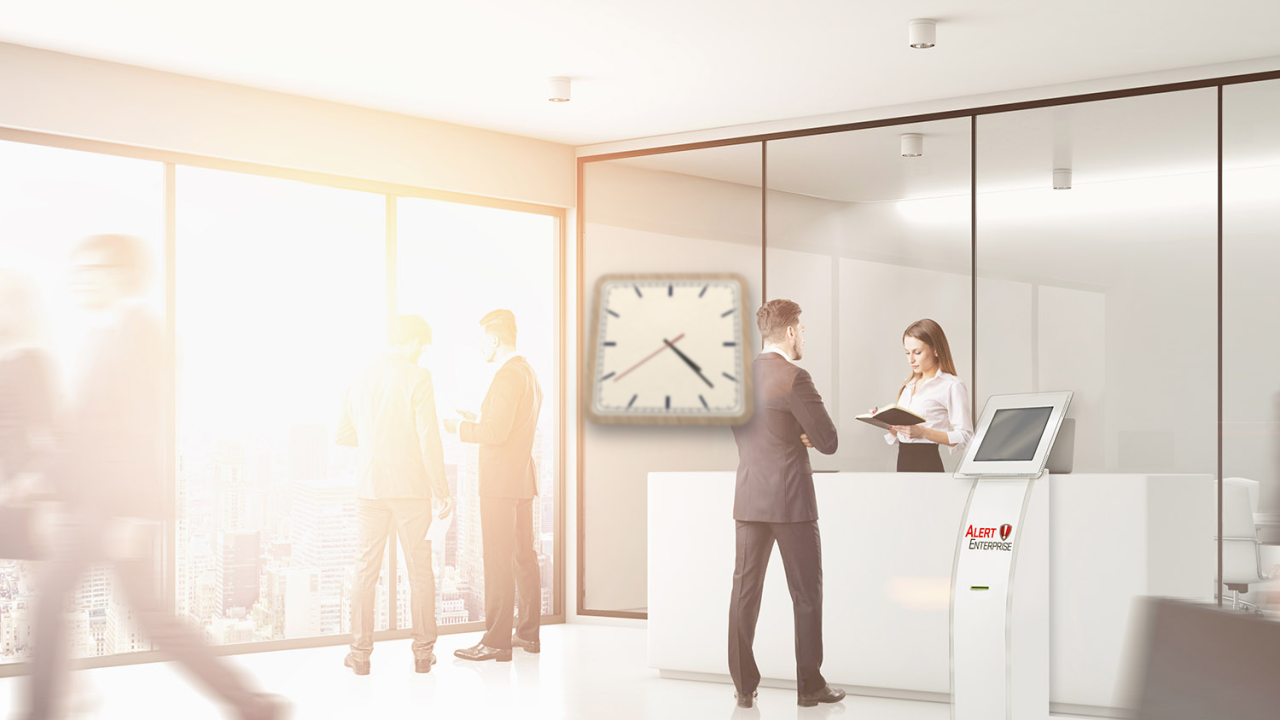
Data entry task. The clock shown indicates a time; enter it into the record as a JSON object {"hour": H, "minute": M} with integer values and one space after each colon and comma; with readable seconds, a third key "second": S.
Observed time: {"hour": 4, "minute": 22, "second": 39}
